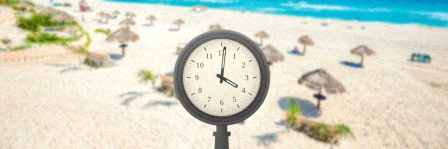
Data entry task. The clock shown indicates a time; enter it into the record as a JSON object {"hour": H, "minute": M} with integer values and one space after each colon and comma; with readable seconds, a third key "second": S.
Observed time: {"hour": 4, "minute": 1}
